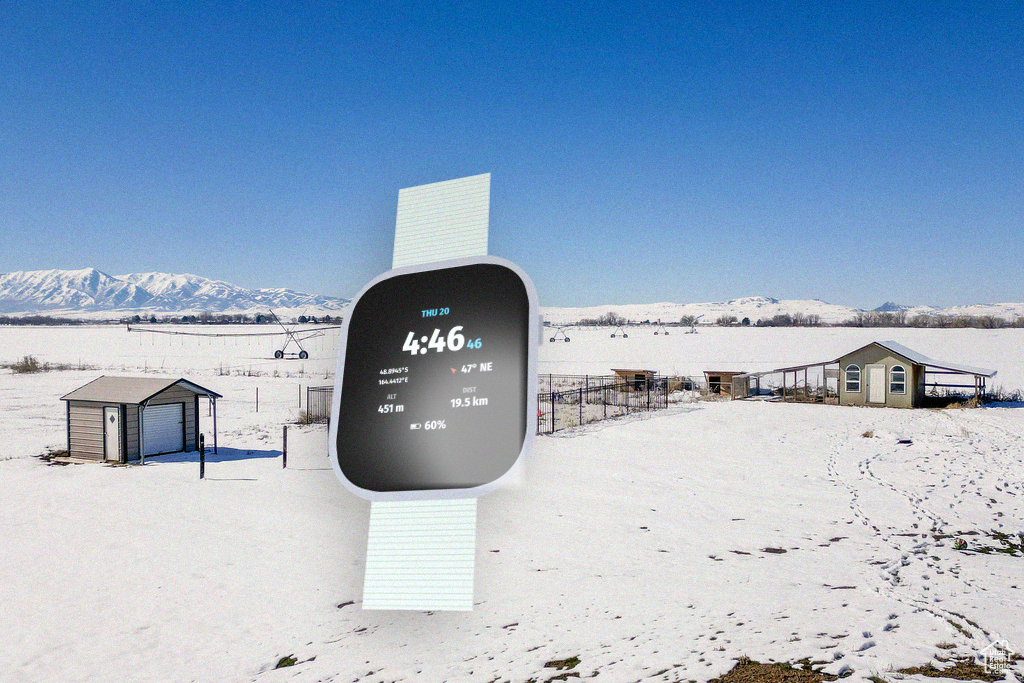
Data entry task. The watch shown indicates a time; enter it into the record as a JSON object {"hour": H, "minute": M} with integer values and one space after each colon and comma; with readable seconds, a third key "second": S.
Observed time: {"hour": 4, "minute": 46, "second": 46}
